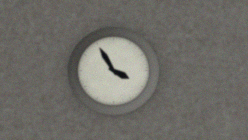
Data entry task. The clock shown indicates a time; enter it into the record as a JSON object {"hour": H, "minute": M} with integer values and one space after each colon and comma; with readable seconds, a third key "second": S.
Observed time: {"hour": 3, "minute": 55}
